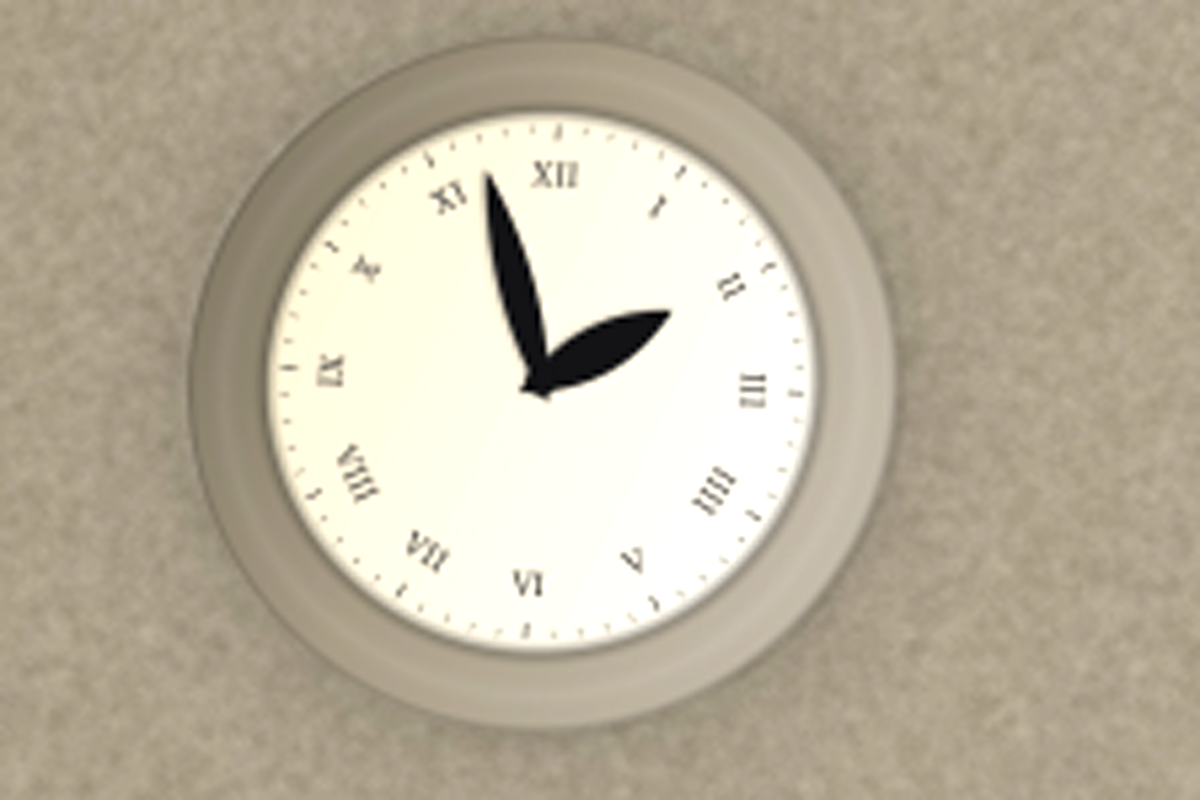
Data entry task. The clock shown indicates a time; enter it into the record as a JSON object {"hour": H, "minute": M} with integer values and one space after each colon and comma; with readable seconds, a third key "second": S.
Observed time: {"hour": 1, "minute": 57}
